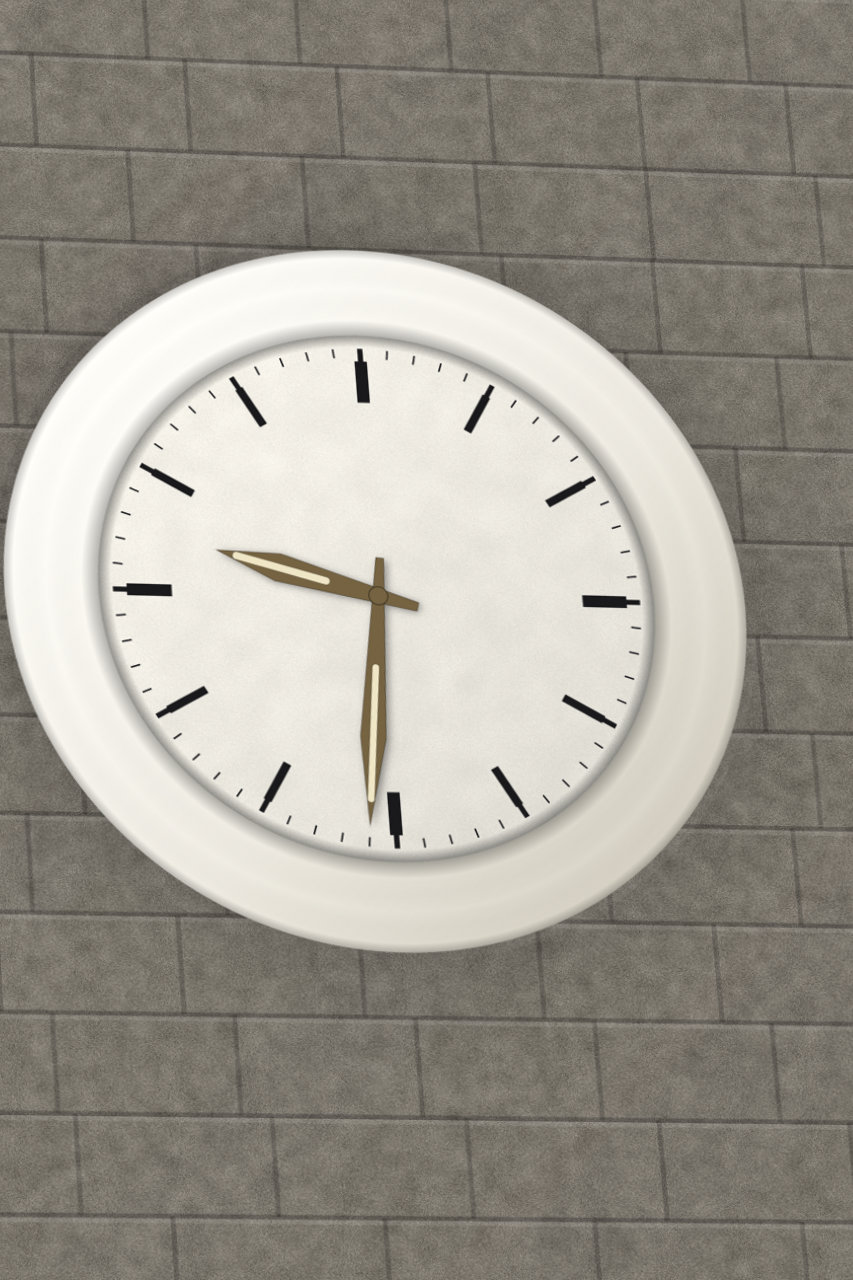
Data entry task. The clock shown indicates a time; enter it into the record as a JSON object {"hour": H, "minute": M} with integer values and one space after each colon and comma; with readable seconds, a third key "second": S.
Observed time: {"hour": 9, "minute": 31}
